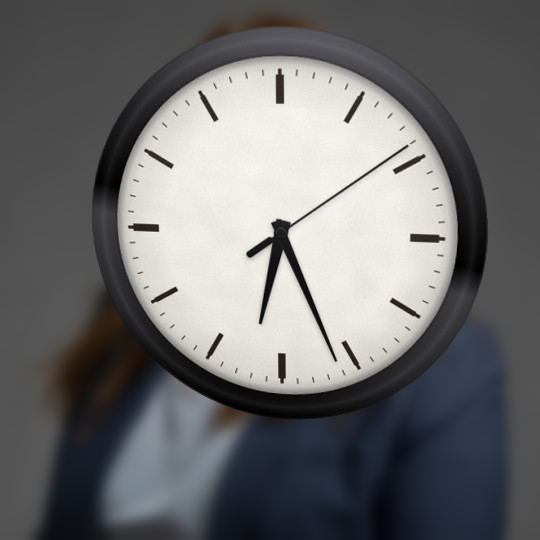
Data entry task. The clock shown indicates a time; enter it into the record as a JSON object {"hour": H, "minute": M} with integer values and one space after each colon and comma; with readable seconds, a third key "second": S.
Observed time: {"hour": 6, "minute": 26, "second": 9}
